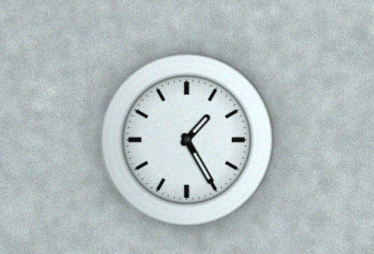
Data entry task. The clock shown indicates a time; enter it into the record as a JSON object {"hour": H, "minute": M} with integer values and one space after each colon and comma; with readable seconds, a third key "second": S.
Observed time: {"hour": 1, "minute": 25}
